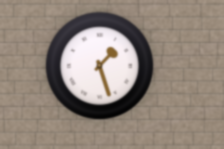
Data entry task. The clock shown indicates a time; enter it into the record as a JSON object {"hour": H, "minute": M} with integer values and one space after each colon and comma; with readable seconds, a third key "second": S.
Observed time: {"hour": 1, "minute": 27}
